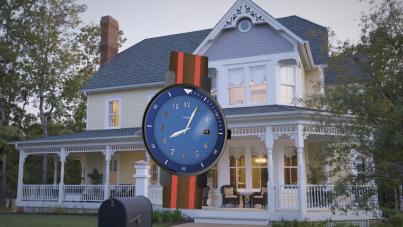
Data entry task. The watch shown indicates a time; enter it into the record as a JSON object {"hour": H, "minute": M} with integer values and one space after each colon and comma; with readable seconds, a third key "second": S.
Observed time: {"hour": 8, "minute": 4}
